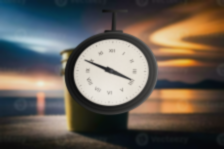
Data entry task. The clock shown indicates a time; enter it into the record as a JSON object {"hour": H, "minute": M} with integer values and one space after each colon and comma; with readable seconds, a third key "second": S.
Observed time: {"hour": 3, "minute": 49}
